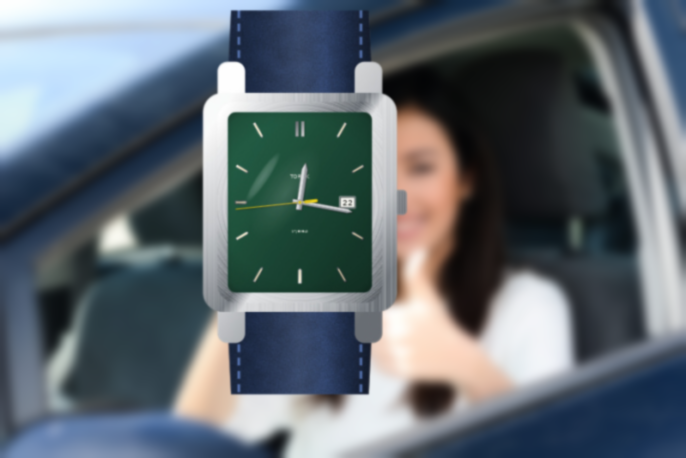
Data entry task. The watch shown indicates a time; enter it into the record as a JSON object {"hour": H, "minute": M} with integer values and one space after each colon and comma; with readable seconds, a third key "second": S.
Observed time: {"hour": 12, "minute": 16, "second": 44}
